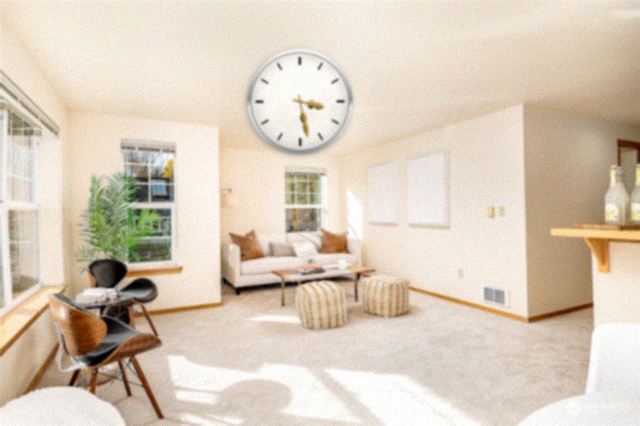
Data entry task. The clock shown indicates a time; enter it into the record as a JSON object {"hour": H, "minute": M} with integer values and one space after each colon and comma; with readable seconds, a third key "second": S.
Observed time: {"hour": 3, "minute": 28}
